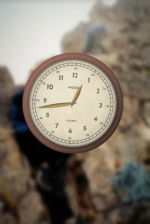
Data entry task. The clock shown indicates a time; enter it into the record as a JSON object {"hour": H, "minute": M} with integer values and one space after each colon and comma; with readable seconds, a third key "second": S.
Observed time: {"hour": 12, "minute": 43}
